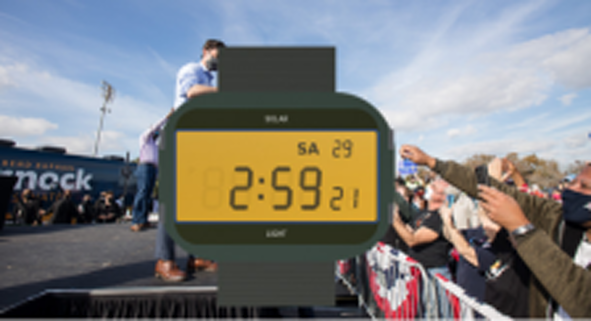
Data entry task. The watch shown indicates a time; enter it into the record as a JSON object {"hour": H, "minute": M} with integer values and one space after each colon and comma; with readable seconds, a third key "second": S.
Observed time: {"hour": 2, "minute": 59, "second": 21}
